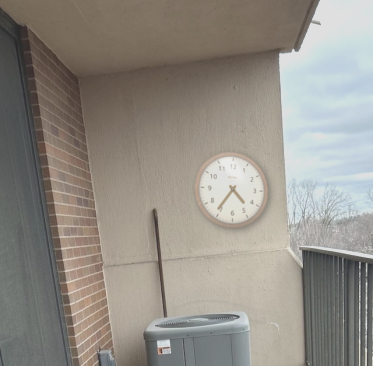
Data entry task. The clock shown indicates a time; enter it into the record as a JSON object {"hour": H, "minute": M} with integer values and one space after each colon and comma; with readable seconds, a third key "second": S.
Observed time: {"hour": 4, "minute": 36}
